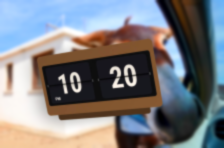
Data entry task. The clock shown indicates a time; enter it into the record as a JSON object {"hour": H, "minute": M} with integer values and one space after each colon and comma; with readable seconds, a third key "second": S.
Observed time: {"hour": 10, "minute": 20}
